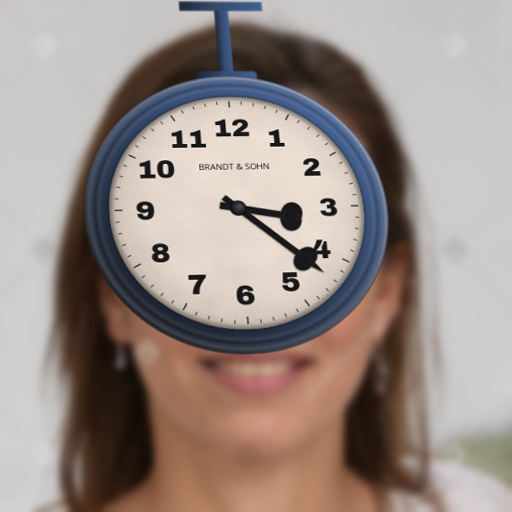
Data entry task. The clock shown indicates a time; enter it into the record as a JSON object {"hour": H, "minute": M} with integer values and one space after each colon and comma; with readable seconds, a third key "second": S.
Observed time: {"hour": 3, "minute": 22}
